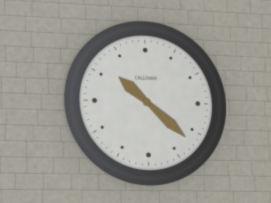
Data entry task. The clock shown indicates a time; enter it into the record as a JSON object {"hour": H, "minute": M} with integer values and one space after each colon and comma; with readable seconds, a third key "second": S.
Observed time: {"hour": 10, "minute": 22}
